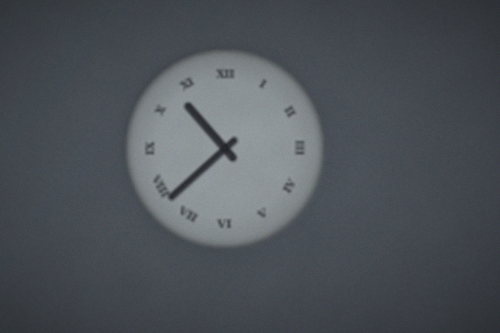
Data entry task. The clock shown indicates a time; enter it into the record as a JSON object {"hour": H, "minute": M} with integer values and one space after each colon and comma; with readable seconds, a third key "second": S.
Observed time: {"hour": 10, "minute": 38}
